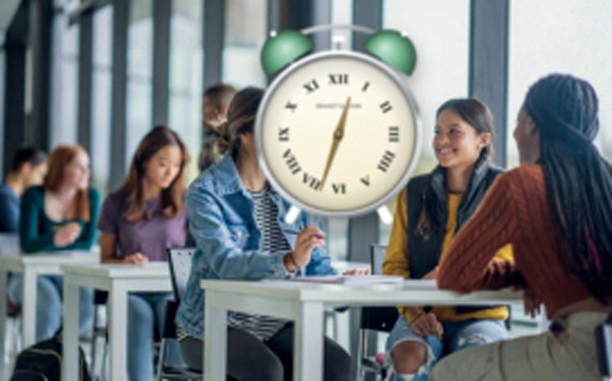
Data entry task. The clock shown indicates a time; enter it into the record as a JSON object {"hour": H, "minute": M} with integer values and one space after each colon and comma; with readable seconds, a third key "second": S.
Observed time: {"hour": 12, "minute": 33}
